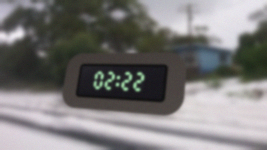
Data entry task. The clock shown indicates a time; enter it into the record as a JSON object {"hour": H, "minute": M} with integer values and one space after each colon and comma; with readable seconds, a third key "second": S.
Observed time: {"hour": 2, "minute": 22}
